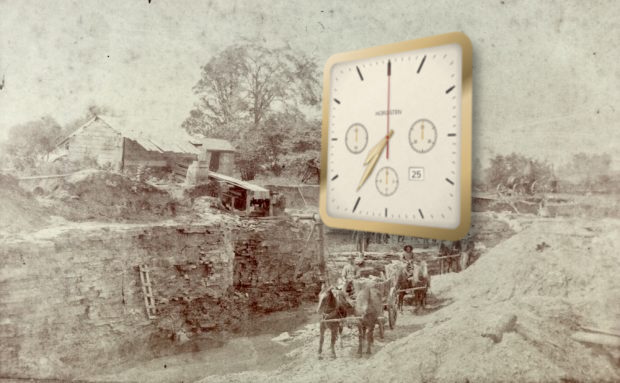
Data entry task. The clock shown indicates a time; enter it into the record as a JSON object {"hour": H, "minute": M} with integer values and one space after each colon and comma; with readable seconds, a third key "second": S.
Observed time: {"hour": 7, "minute": 36}
